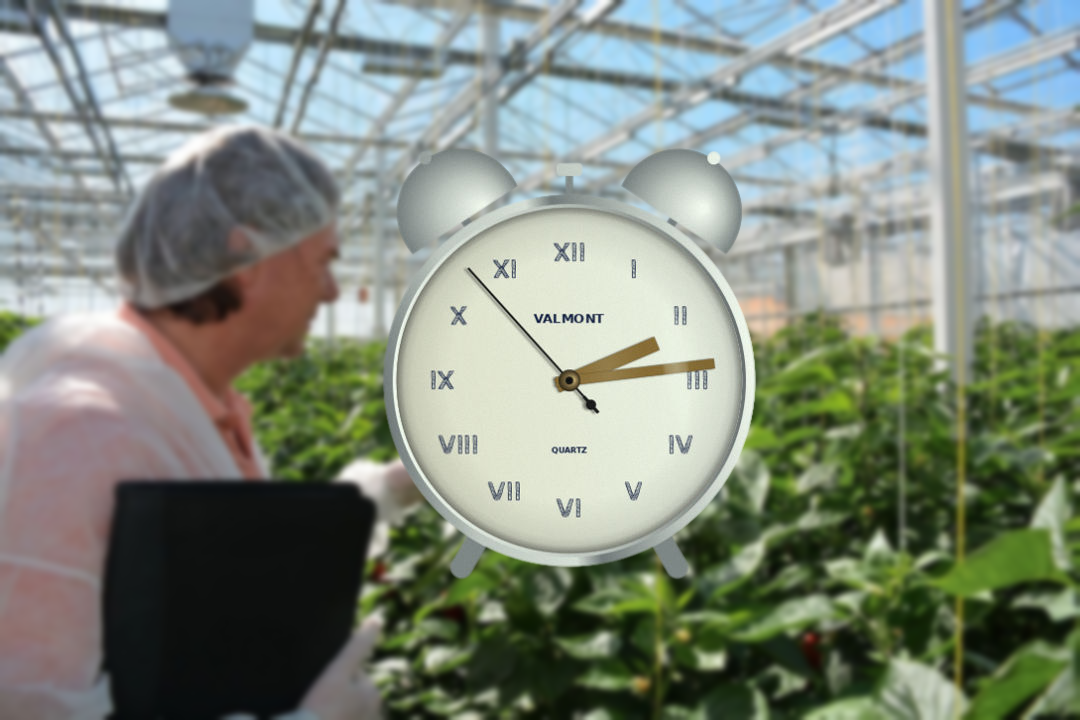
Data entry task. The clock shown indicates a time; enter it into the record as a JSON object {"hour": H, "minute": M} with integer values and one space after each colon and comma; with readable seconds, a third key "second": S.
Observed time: {"hour": 2, "minute": 13, "second": 53}
